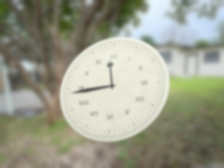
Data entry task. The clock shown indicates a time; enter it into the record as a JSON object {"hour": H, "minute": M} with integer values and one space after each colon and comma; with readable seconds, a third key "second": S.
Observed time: {"hour": 11, "minute": 44}
